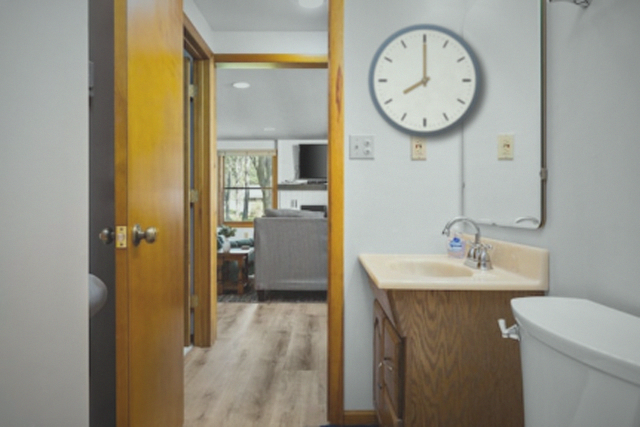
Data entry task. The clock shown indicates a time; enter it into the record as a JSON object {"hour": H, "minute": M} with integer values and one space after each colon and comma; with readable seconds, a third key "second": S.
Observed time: {"hour": 8, "minute": 0}
